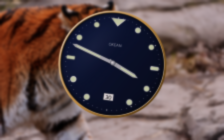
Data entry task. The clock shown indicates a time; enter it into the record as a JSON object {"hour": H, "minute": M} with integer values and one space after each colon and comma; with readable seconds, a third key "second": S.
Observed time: {"hour": 3, "minute": 48}
